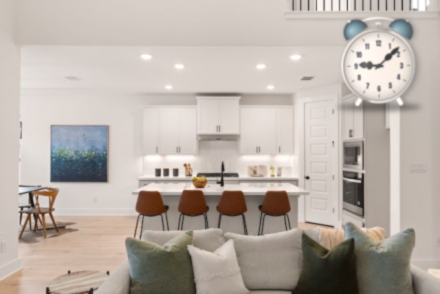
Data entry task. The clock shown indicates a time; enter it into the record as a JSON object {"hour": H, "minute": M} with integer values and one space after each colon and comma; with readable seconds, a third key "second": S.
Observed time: {"hour": 9, "minute": 8}
